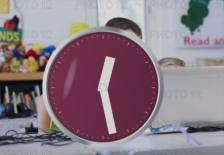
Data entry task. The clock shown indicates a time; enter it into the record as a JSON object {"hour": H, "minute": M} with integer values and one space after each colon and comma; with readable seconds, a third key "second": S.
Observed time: {"hour": 12, "minute": 28}
